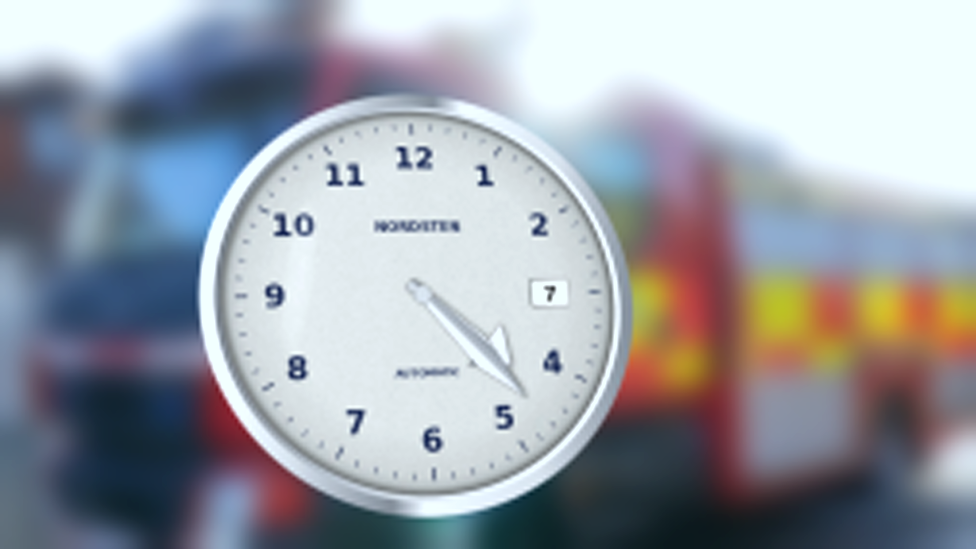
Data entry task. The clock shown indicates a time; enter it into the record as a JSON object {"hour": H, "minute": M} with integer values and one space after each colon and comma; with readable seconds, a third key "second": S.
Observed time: {"hour": 4, "minute": 23}
